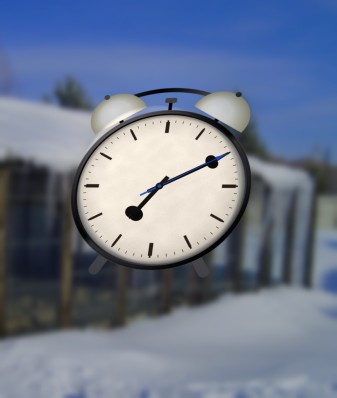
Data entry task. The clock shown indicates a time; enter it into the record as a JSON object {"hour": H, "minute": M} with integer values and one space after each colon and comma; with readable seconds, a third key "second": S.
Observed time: {"hour": 7, "minute": 10, "second": 10}
